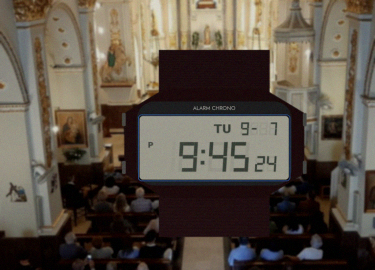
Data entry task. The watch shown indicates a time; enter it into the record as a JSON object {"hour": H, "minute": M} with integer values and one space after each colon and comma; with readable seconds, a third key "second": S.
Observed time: {"hour": 9, "minute": 45, "second": 24}
